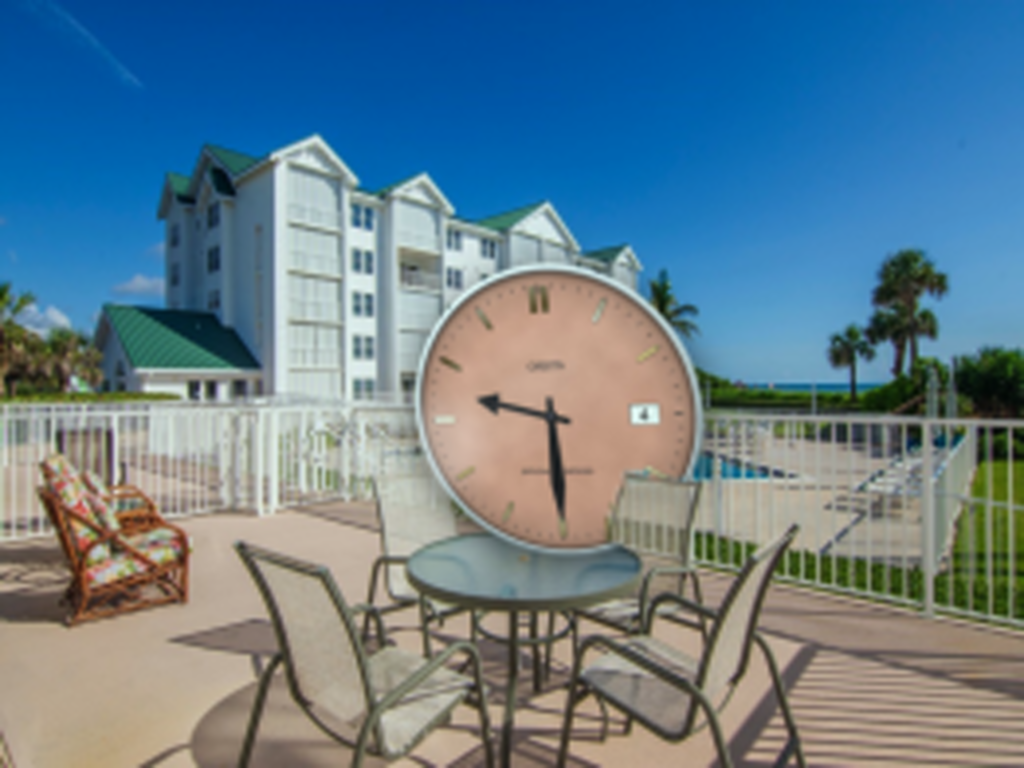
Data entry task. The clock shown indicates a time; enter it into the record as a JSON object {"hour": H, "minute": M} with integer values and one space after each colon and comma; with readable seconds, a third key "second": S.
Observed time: {"hour": 9, "minute": 30}
